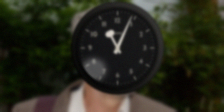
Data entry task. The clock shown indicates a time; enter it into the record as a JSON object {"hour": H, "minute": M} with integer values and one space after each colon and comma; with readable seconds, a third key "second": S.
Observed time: {"hour": 11, "minute": 4}
